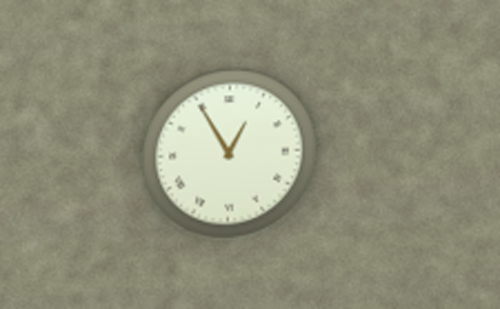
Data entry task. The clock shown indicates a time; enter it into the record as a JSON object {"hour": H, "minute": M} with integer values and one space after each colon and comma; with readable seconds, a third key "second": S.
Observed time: {"hour": 12, "minute": 55}
